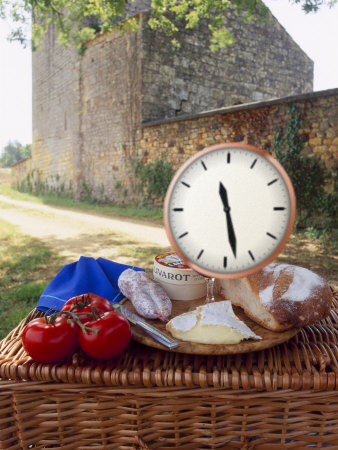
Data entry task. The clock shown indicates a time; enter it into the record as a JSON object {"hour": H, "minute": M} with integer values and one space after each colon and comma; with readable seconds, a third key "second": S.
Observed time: {"hour": 11, "minute": 28}
